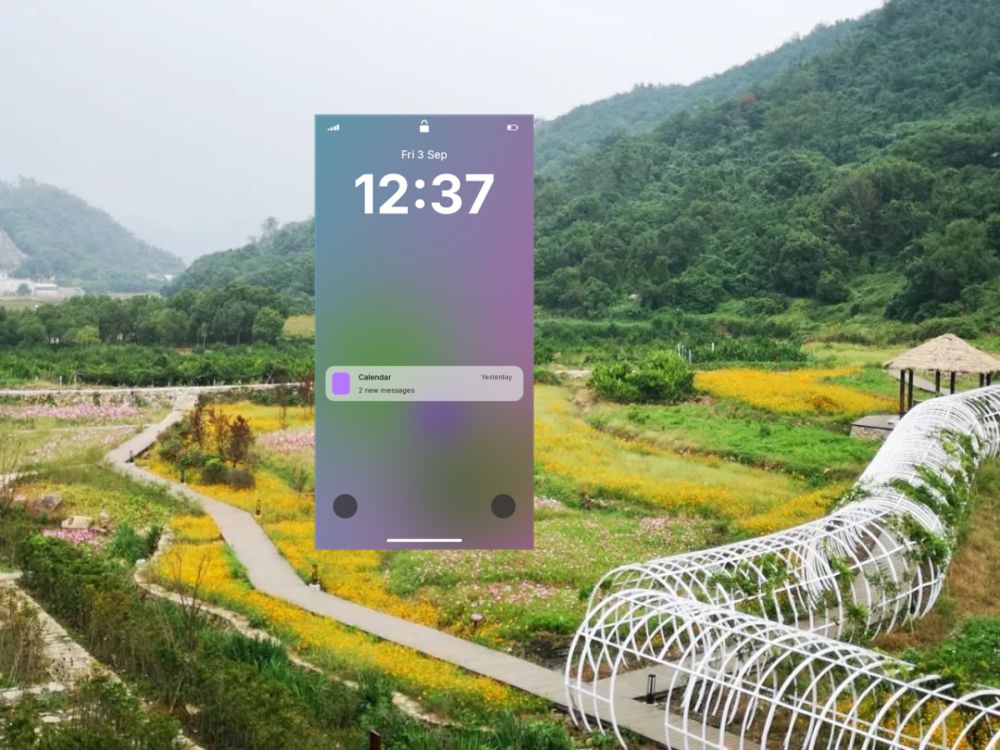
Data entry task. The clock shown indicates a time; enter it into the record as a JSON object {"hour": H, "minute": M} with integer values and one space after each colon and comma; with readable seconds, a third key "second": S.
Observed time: {"hour": 12, "minute": 37}
